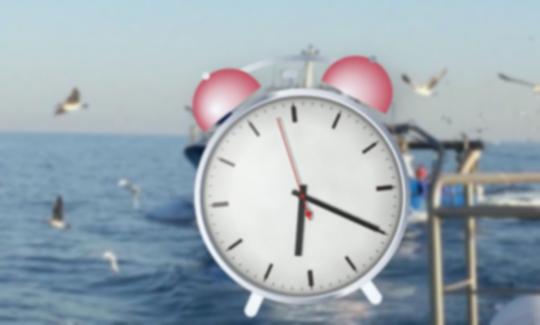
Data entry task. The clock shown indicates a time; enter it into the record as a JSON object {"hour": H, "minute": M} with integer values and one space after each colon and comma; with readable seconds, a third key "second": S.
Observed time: {"hour": 6, "minute": 19, "second": 58}
